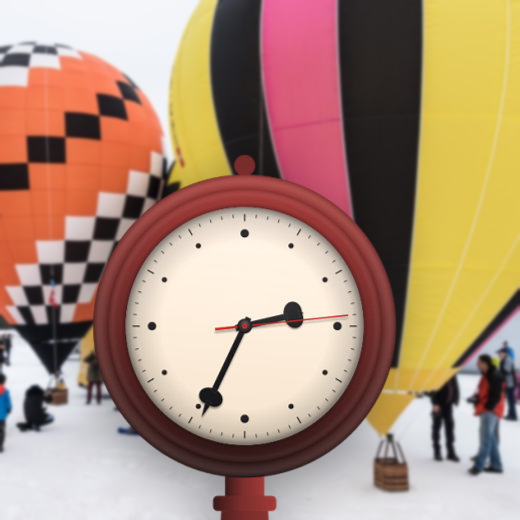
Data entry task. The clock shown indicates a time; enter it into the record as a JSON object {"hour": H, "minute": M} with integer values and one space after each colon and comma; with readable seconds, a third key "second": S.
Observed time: {"hour": 2, "minute": 34, "second": 14}
